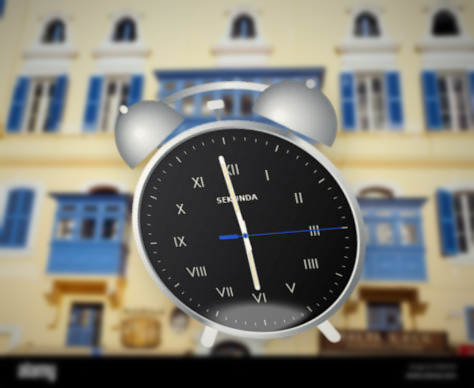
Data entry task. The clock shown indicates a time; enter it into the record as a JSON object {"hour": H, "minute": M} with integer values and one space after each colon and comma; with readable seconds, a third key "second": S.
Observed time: {"hour": 5, "minute": 59, "second": 15}
